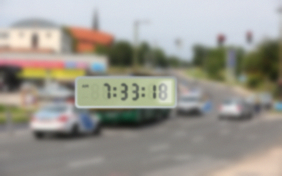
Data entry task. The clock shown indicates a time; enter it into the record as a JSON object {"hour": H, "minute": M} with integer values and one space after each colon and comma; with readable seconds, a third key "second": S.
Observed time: {"hour": 7, "minute": 33, "second": 18}
